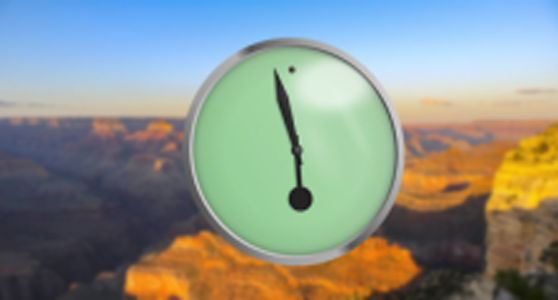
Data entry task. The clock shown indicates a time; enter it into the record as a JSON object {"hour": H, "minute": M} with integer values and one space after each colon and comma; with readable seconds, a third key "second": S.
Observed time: {"hour": 5, "minute": 58}
